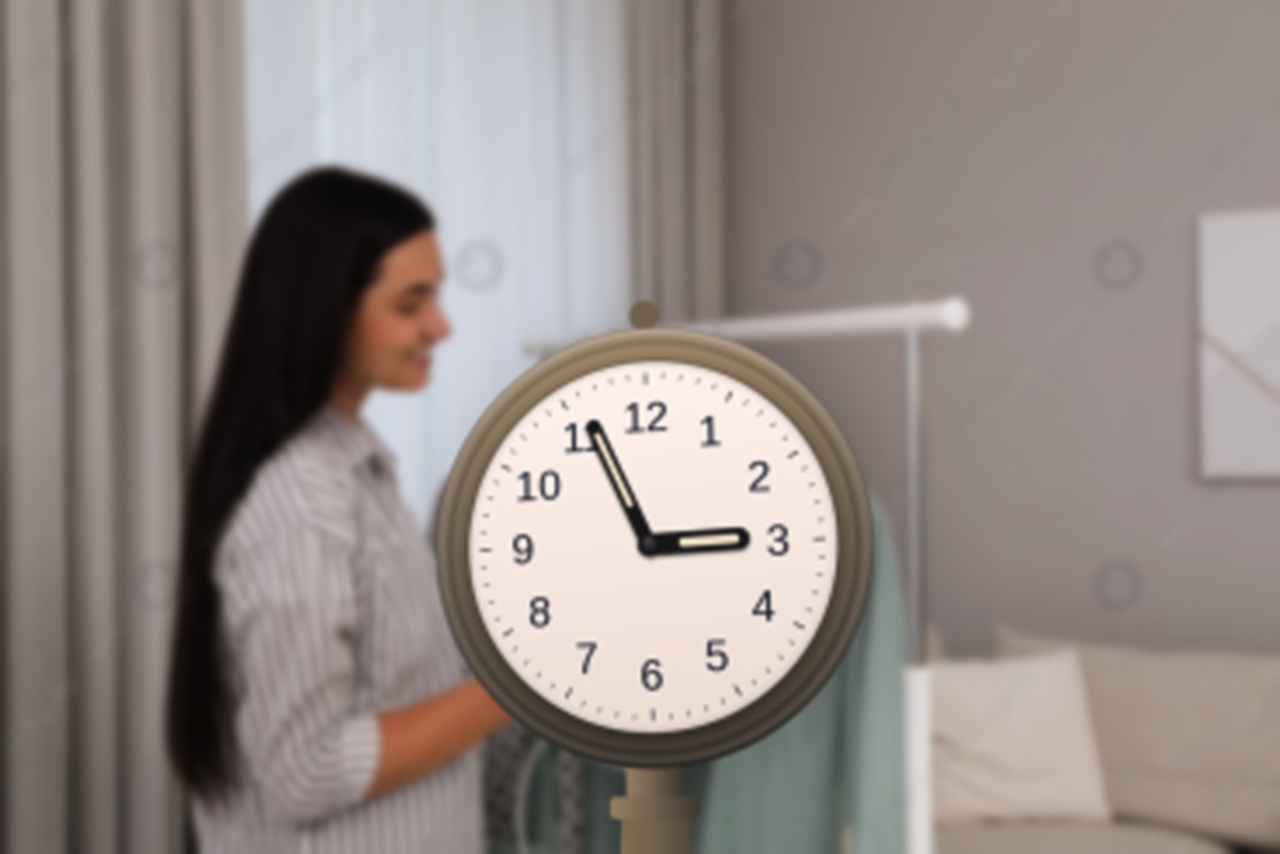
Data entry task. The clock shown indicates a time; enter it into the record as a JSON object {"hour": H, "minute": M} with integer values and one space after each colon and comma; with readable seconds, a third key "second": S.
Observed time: {"hour": 2, "minute": 56}
